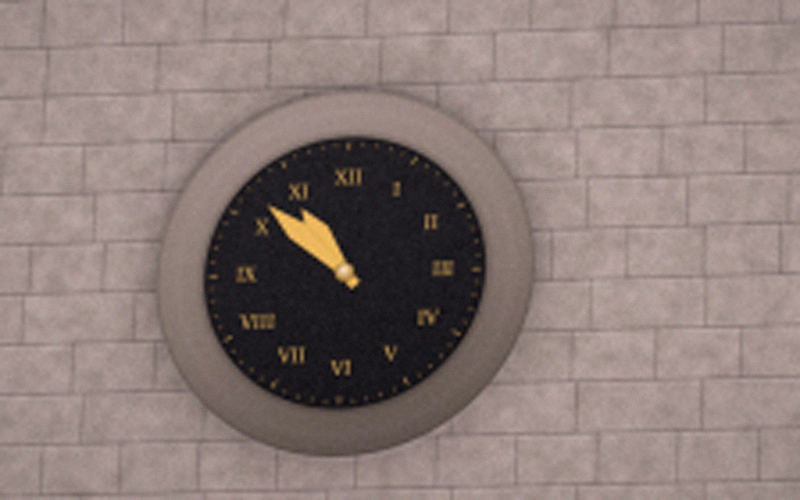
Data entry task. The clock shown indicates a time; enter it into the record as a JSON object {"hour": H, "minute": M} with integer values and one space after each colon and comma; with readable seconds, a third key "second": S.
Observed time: {"hour": 10, "minute": 52}
